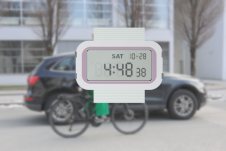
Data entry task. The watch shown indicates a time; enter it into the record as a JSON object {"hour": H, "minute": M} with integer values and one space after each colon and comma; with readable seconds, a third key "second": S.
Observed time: {"hour": 4, "minute": 48, "second": 38}
